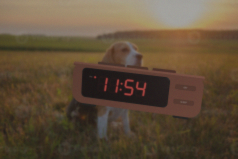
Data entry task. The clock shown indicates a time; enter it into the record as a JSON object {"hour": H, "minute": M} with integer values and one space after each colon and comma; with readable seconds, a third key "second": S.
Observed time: {"hour": 11, "minute": 54}
